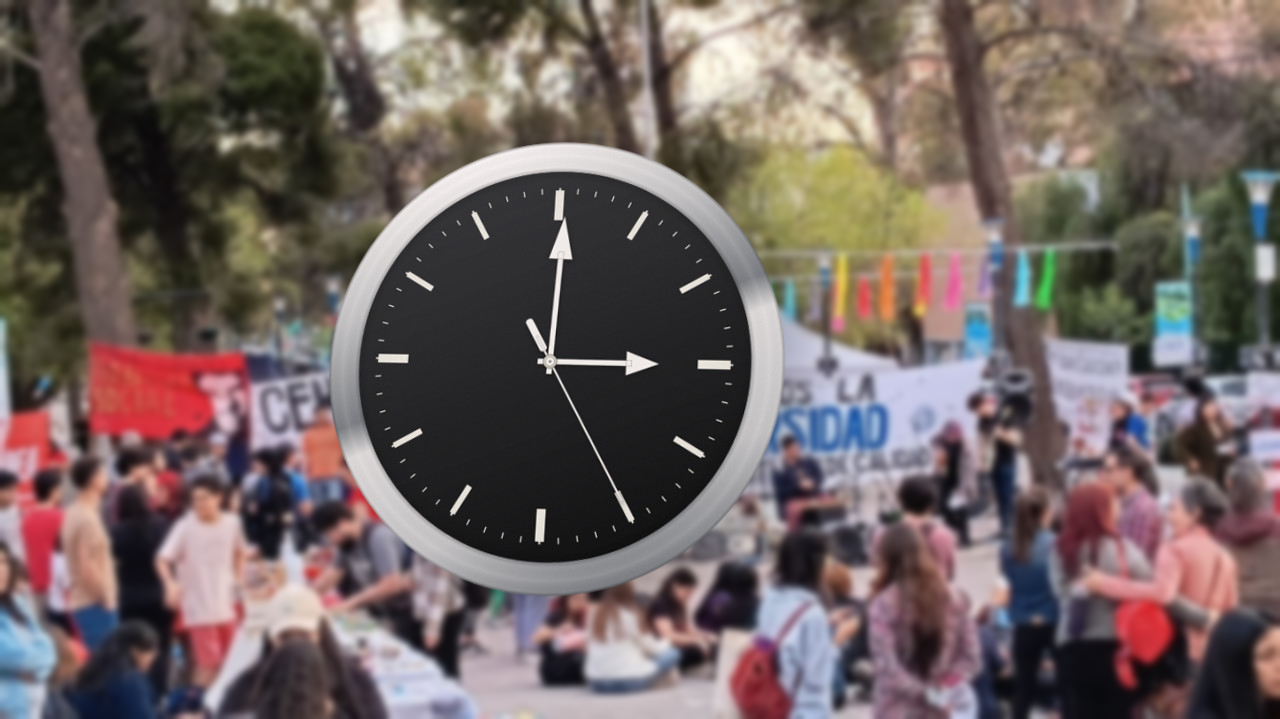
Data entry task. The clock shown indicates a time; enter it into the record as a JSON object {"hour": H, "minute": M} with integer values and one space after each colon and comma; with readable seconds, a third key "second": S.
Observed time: {"hour": 3, "minute": 0, "second": 25}
